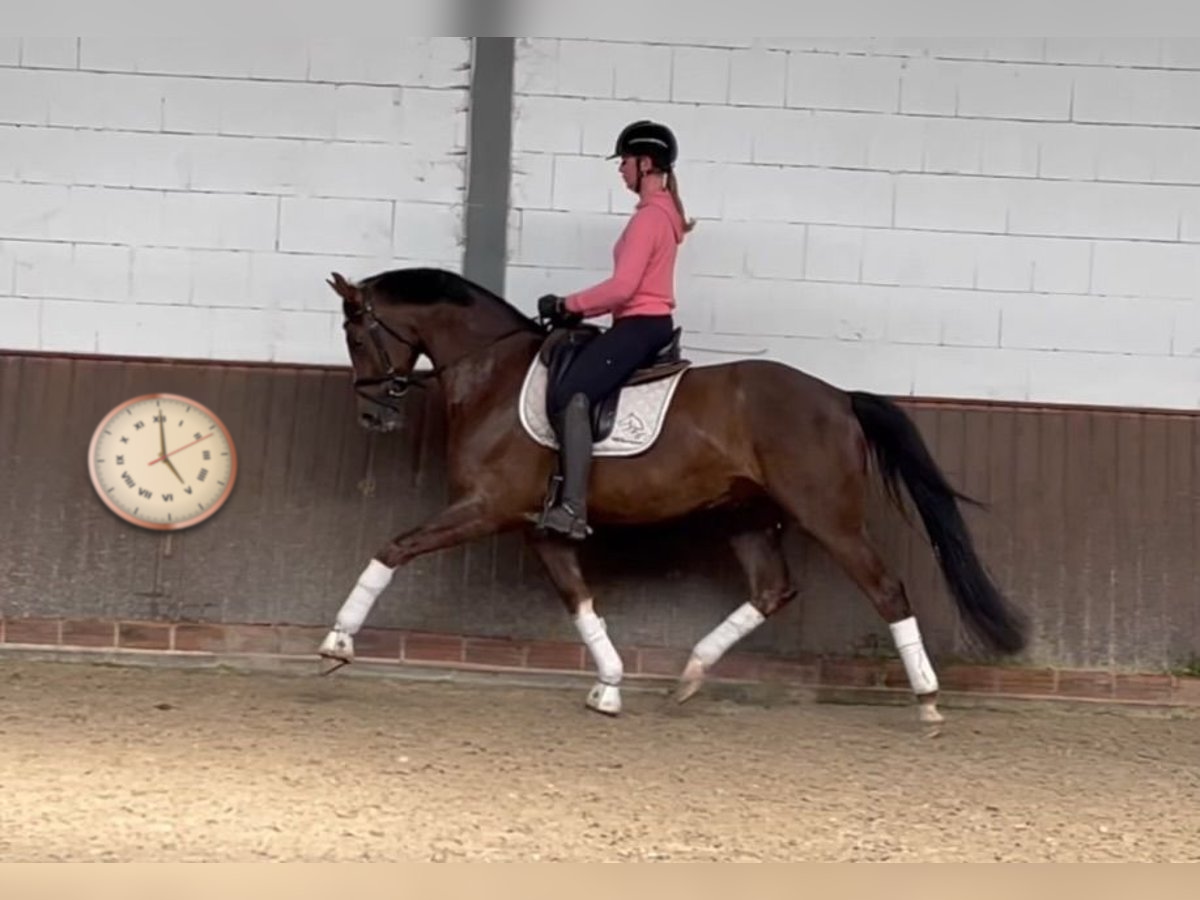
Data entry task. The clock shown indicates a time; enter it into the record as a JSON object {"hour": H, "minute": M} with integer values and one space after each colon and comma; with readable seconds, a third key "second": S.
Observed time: {"hour": 5, "minute": 0, "second": 11}
